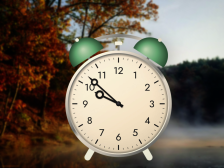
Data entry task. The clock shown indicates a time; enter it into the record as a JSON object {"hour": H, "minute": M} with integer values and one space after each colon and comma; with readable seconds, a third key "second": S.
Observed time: {"hour": 9, "minute": 52}
